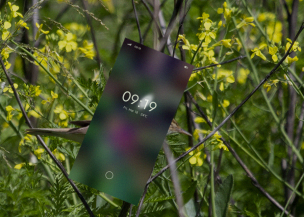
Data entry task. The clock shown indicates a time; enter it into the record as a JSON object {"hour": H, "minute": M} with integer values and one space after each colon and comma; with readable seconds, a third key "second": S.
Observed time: {"hour": 9, "minute": 19}
